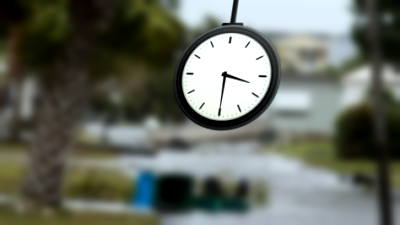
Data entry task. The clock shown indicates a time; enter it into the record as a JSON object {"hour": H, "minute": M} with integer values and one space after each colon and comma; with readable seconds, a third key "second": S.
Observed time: {"hour": 3, "minute": 30}
